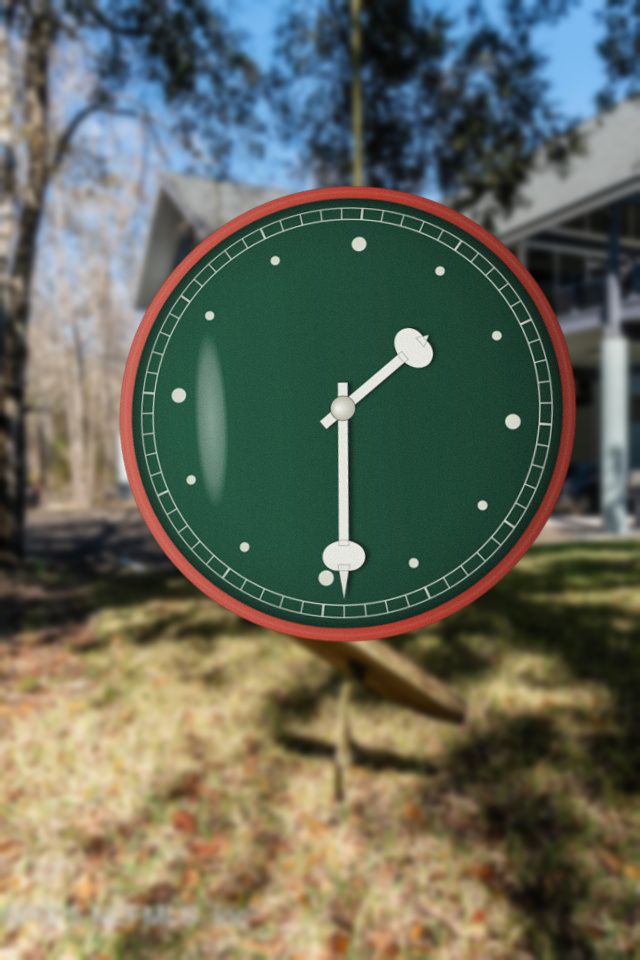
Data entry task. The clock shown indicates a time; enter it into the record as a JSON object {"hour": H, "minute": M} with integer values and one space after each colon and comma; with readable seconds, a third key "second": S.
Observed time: {"hour": 1, "minute": 29}
